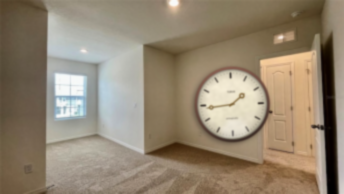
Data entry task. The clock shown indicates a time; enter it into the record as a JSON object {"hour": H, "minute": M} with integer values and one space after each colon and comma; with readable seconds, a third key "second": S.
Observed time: {"hour": 1, "minute": 44}
